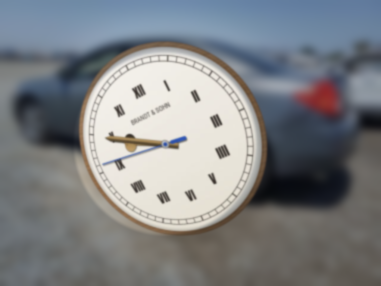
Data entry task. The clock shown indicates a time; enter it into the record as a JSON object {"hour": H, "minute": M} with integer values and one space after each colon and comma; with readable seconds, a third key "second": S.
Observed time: {"hour": 9, "minute": 49, "second": 46}
